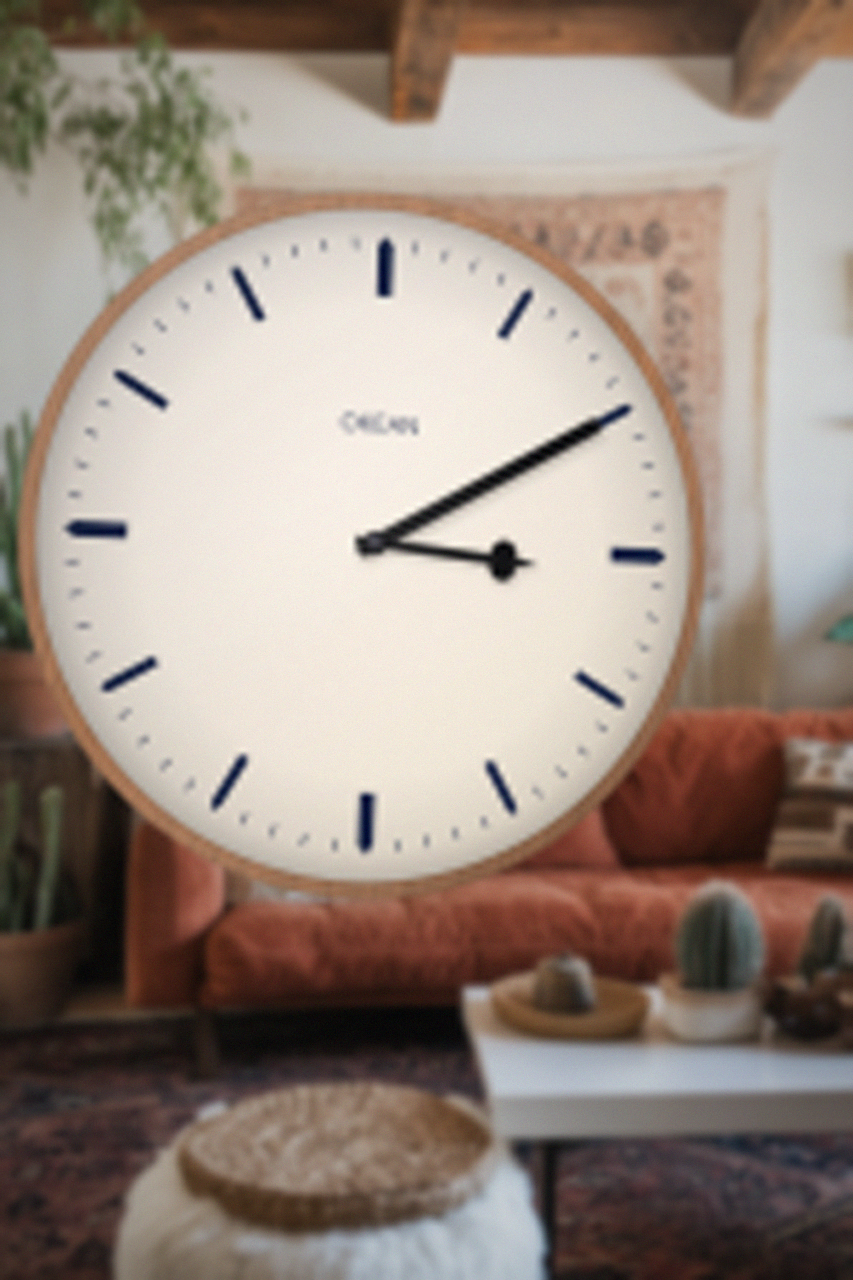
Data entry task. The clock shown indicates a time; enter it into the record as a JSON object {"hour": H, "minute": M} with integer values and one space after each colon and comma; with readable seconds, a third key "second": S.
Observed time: {"hour": 3, "minute": 10}
